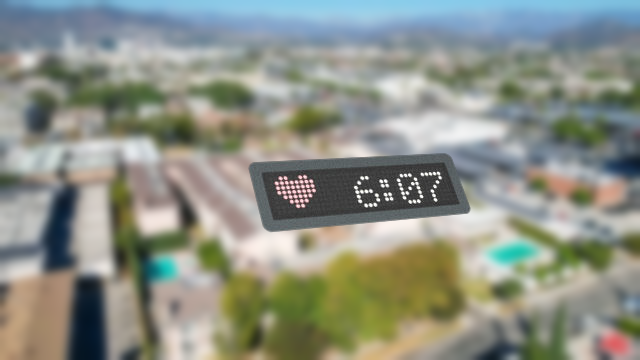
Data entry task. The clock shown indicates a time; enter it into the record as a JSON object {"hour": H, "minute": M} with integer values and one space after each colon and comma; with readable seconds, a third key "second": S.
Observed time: {"hour": 6, "minute": 7}
